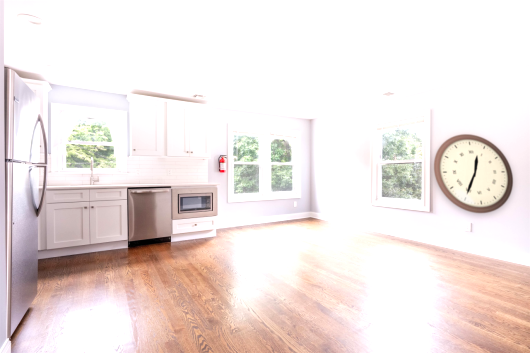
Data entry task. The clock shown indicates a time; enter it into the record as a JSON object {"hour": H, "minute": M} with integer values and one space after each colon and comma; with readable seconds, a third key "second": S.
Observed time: {"hour": 12, "minute": 35}
